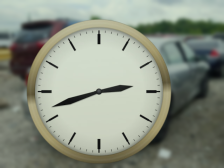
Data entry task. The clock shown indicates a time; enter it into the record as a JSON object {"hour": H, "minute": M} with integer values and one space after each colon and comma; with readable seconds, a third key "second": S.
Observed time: {"hour": 2, "minute": 42}
